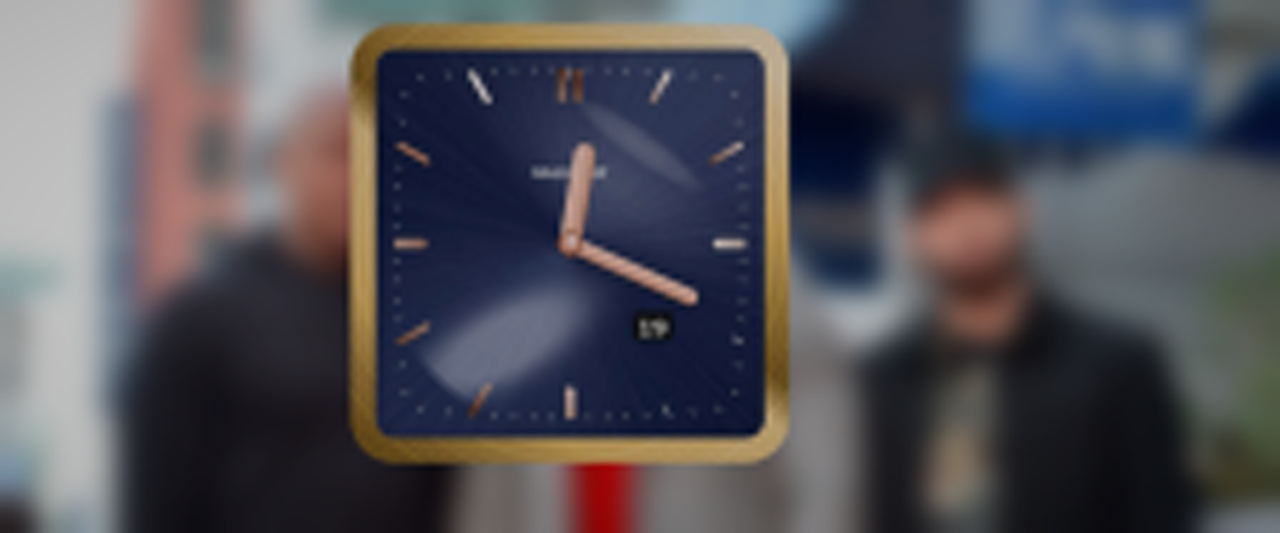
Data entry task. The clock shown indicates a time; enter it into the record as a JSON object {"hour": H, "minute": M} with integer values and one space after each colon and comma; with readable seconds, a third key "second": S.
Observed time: {"hour": 12, "minute": 19}
